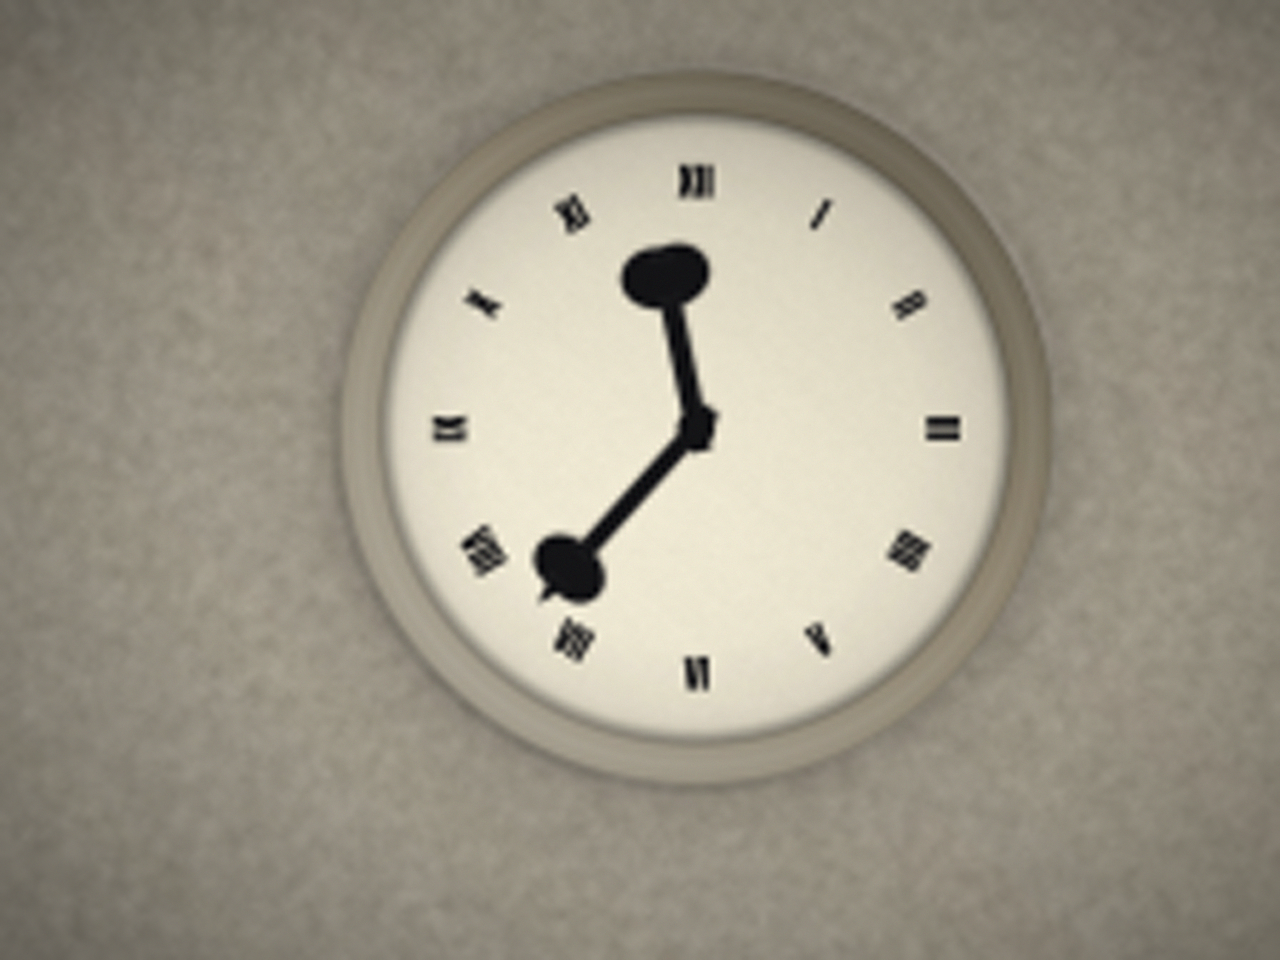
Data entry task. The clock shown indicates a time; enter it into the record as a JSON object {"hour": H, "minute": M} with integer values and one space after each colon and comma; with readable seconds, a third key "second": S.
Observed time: {"hour": 11, "minute": 37}
